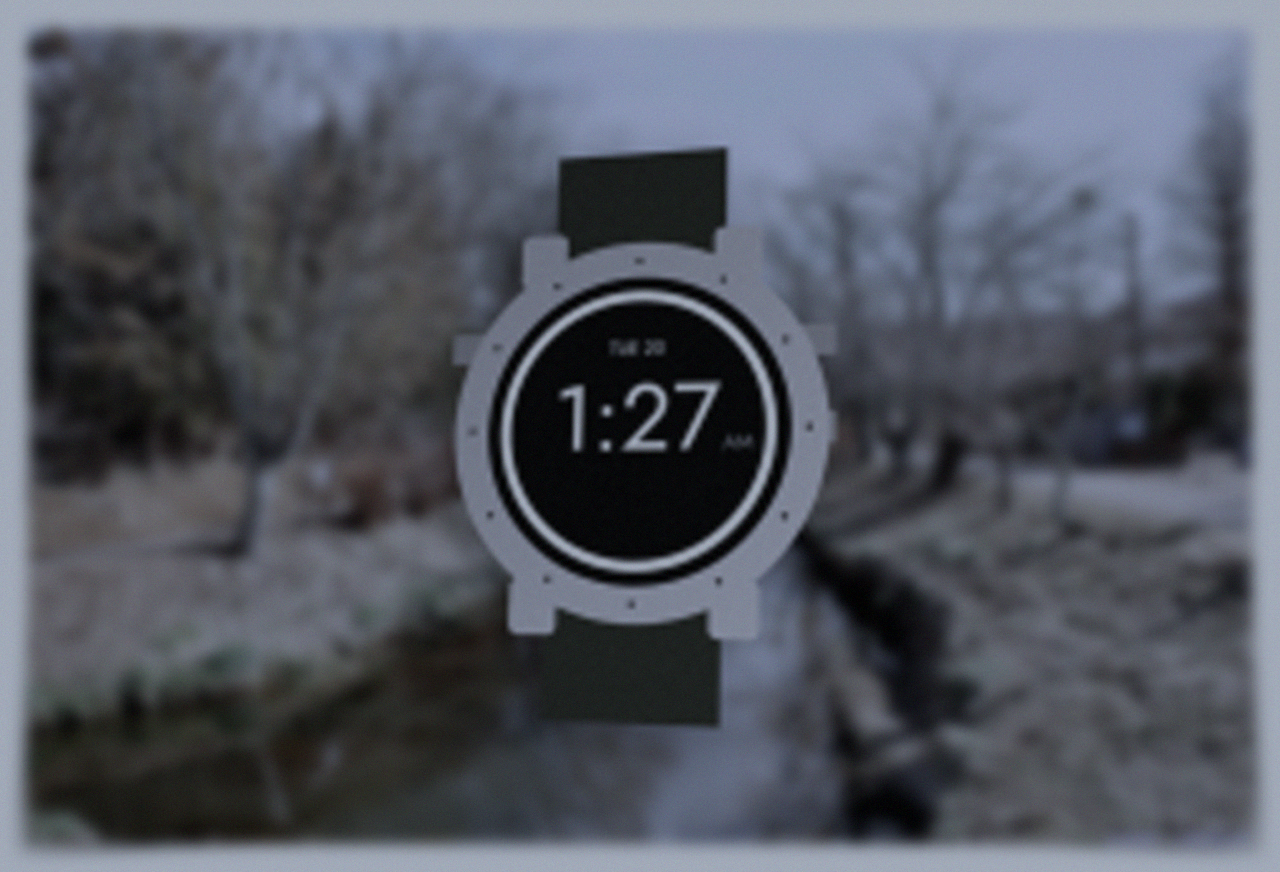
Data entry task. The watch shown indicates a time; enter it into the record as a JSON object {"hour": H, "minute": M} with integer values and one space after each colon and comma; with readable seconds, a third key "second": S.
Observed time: {"hour": 1, "minute": 27}
